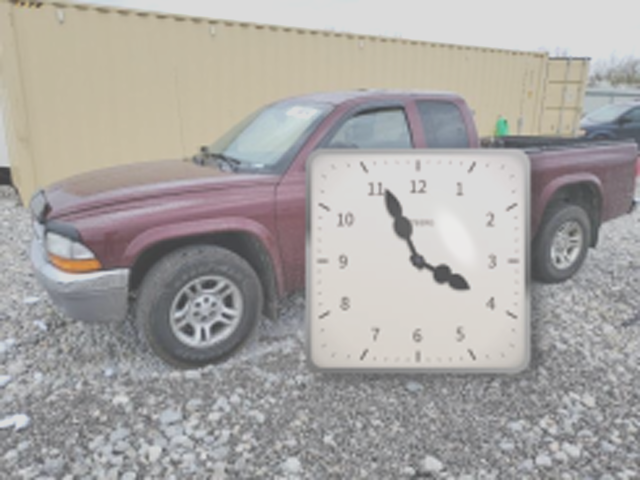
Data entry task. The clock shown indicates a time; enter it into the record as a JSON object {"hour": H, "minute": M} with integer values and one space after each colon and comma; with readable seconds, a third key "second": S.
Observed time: {"hour": 3, "minute": 56}
